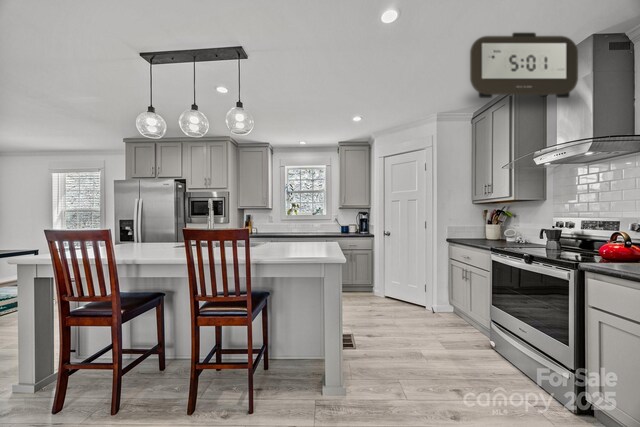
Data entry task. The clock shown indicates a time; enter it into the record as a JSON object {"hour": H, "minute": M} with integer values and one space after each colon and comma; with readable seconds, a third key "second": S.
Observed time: {"hour": 5, "minute": 1}
